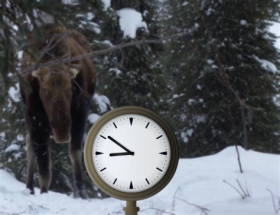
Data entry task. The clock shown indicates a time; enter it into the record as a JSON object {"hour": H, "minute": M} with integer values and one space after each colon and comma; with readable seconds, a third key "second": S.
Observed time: {"hour": 8, "minute": 51}
